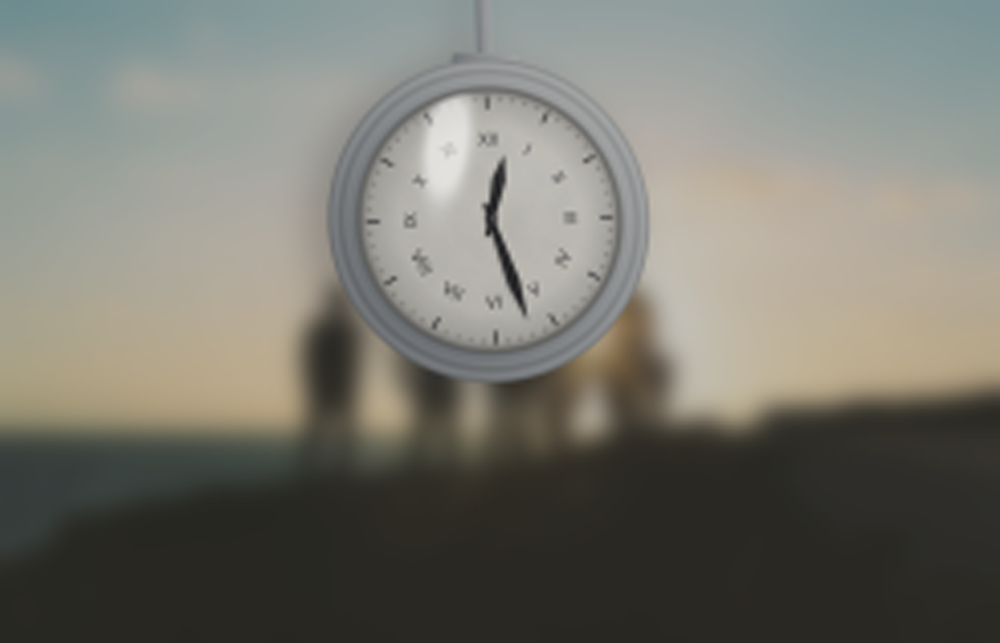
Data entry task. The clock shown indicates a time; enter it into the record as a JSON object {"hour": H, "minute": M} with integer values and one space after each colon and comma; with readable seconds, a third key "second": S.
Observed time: {"hour": 12, "minute": 27}
